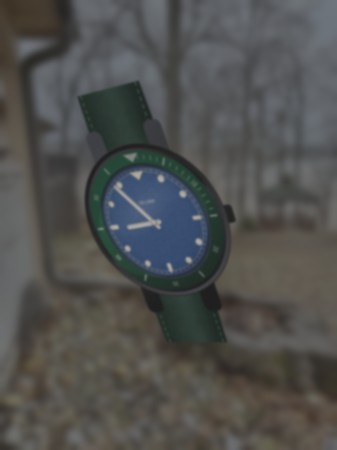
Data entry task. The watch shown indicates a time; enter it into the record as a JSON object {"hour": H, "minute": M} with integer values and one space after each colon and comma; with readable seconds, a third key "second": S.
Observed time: {"hour": 8, "minute": 54}
